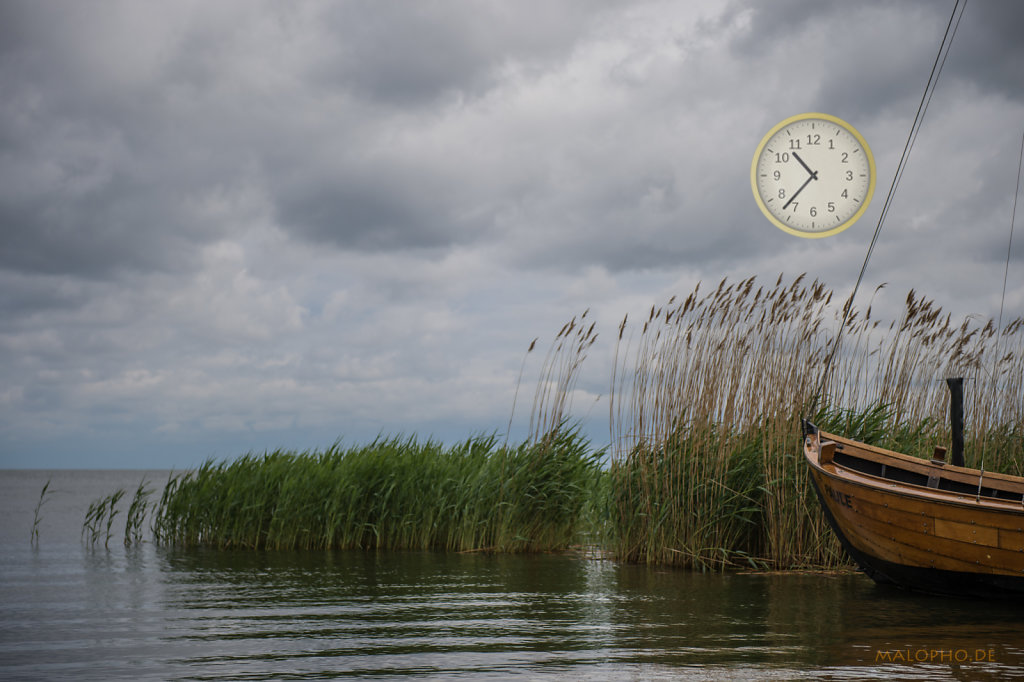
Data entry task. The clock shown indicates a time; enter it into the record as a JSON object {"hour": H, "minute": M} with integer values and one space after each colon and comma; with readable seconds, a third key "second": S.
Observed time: {"hour": 10, "minute": 37}
